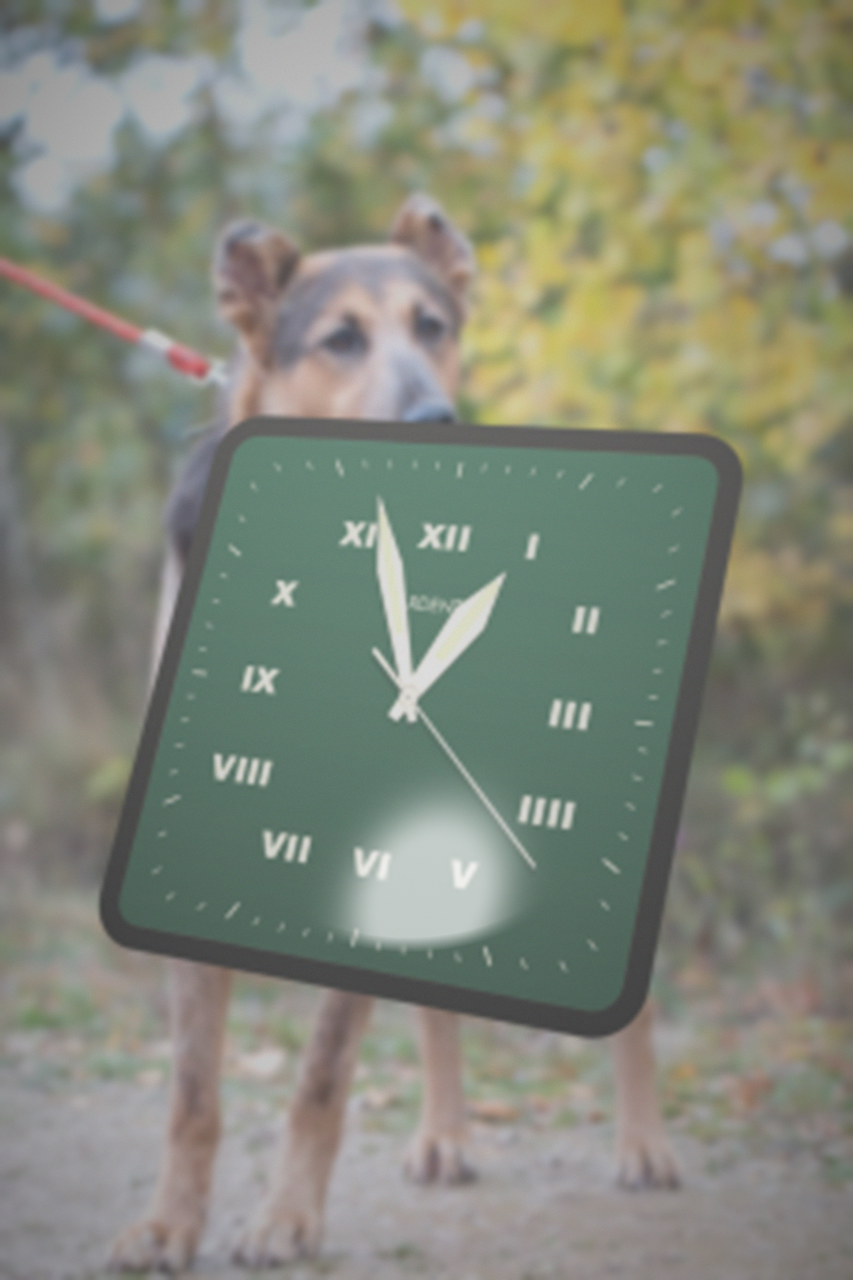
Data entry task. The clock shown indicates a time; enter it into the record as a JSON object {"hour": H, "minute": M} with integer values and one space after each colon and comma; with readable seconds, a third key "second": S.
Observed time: {"hour": 12, "minute": 56, "second": 22}
